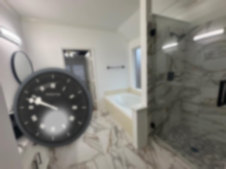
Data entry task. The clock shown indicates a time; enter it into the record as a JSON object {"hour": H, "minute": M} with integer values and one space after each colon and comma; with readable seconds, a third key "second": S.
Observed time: {"hour": 9, "minute": 48}
